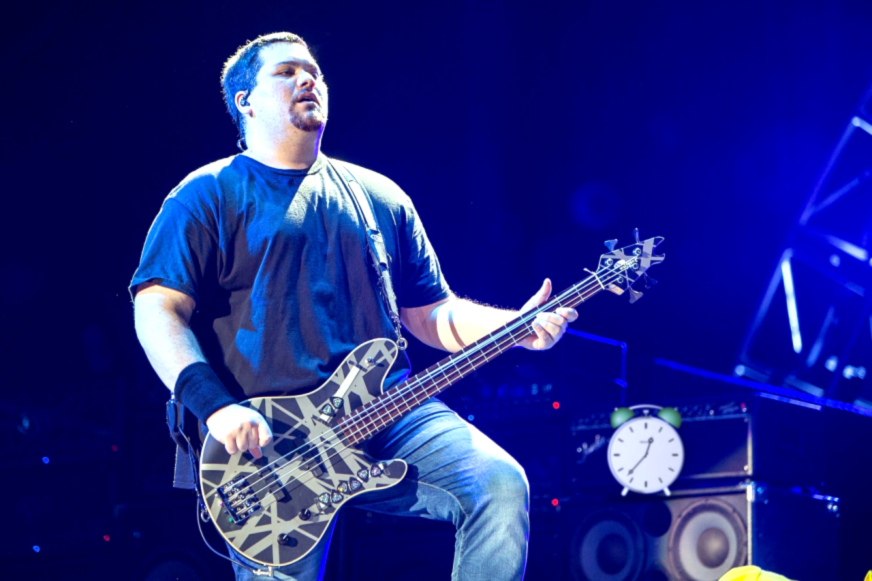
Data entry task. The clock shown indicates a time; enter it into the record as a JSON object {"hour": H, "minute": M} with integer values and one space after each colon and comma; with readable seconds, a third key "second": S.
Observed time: {"hour": 12, "minute": 37}
